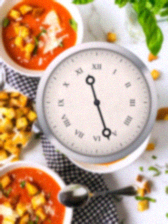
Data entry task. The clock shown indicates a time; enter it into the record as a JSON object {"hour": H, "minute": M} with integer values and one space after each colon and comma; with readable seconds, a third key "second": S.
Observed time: {"hour": 11, "minute": 27}
